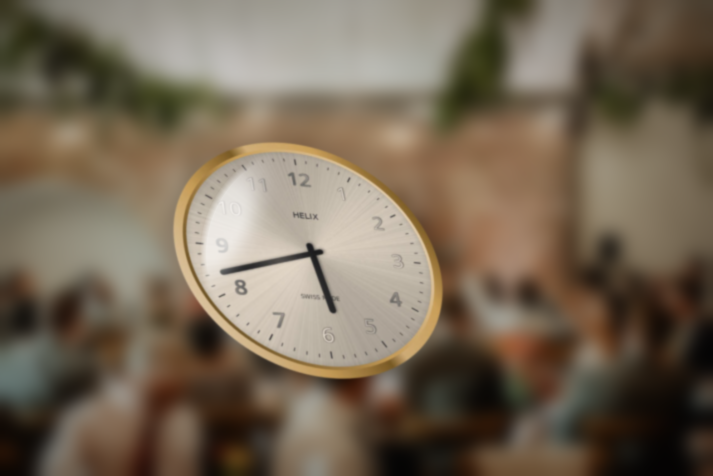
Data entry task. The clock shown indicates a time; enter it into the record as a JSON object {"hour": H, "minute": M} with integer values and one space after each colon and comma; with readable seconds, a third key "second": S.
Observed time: {"hour": 5, "minute": 42}
